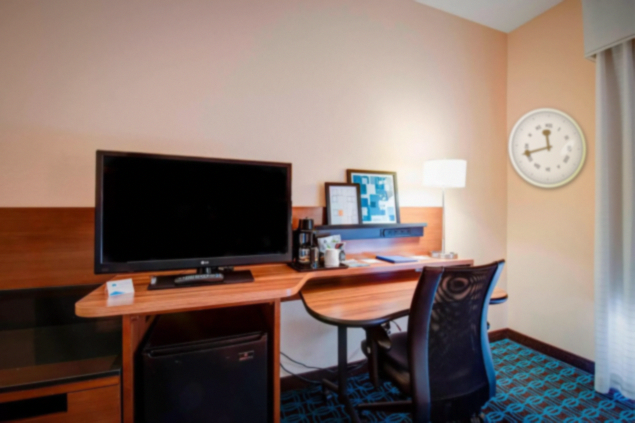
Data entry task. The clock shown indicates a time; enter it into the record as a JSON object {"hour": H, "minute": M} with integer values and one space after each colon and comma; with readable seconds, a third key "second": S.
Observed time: {"hour": 11, "minute": 42}
